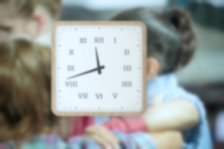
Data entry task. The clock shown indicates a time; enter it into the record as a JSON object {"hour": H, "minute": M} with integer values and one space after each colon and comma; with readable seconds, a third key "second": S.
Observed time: {"hour": 11, "minute": 42}
